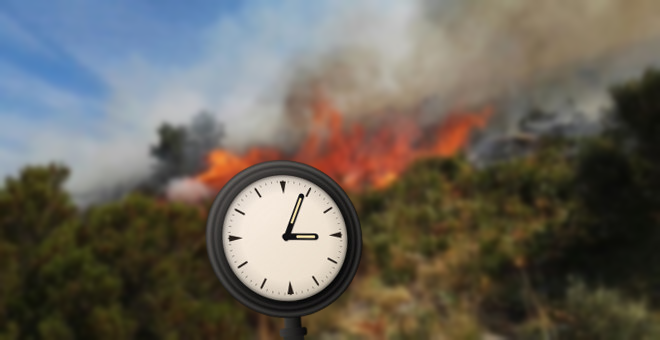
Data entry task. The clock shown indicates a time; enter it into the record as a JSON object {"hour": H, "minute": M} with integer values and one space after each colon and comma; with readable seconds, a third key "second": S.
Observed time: {"hour": 3, "minute": 4}
